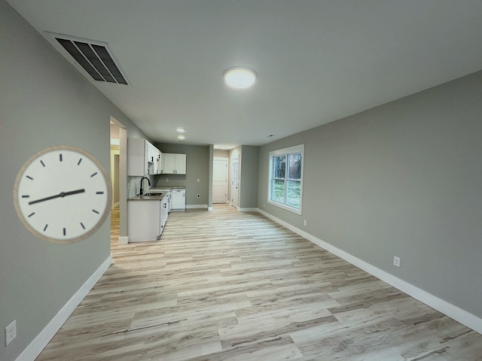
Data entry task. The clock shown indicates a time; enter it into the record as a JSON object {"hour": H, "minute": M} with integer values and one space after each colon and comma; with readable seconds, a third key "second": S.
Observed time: {"hour": 2, "minute": 43}
